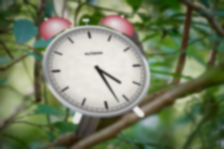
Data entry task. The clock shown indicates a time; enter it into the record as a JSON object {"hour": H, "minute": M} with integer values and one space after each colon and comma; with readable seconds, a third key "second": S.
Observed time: {"hour": 4, "minute": 27}
